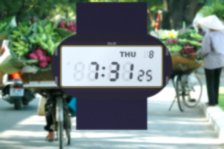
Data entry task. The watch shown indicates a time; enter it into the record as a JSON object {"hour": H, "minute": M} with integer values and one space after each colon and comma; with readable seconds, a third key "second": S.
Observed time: {"hour": 7, "minute": 31, "second": 25}
